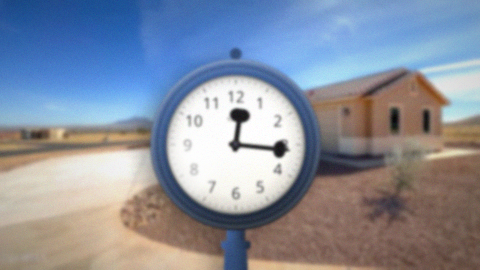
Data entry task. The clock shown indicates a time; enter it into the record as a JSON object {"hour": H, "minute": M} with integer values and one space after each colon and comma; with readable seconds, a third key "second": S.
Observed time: {"hour": 12, "minute": 16}
